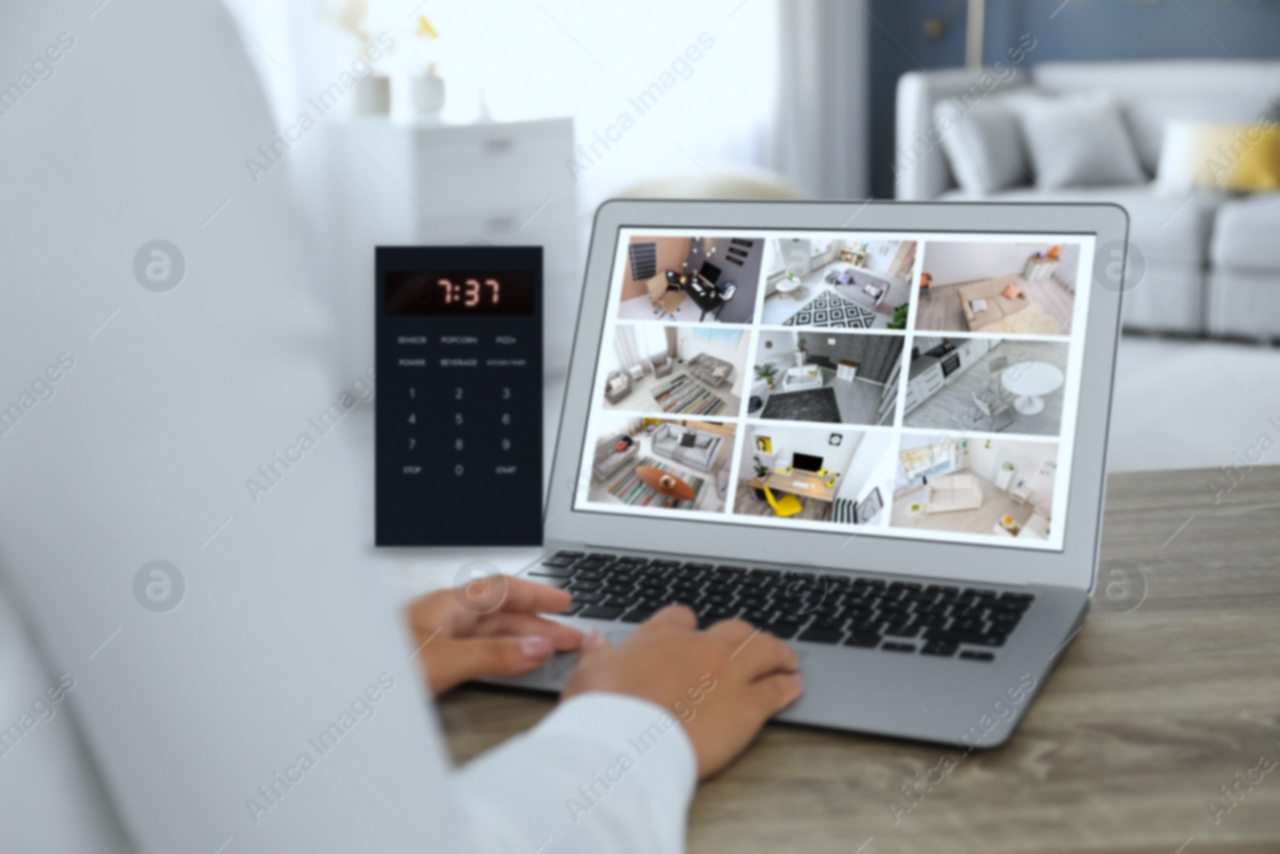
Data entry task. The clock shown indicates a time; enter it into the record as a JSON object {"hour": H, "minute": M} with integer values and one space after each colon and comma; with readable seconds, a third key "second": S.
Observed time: {"hour": 7, "minute": 37}
